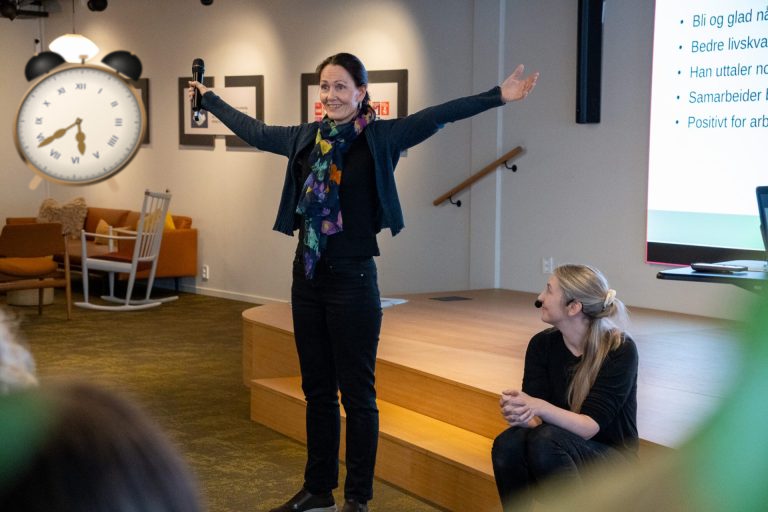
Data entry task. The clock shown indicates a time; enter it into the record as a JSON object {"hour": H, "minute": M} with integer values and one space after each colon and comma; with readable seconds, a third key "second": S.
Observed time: {"hour": 5, "minute": 39}
